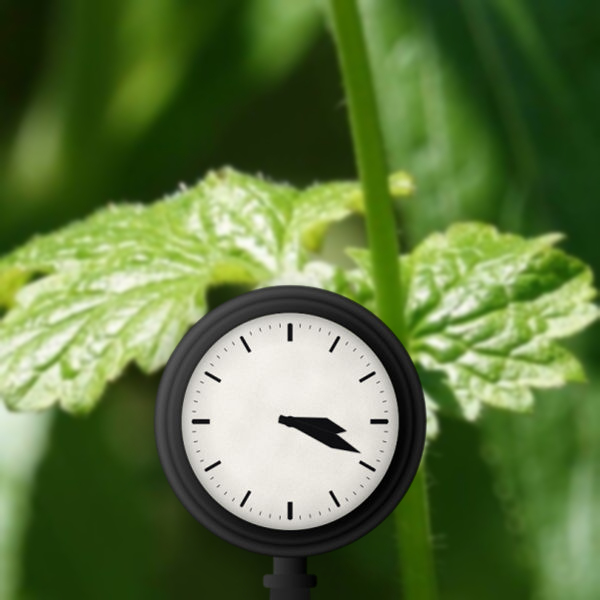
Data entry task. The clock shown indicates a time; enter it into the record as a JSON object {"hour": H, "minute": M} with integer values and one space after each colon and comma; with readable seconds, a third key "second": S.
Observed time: {"hour": 3, "minute": 19}
